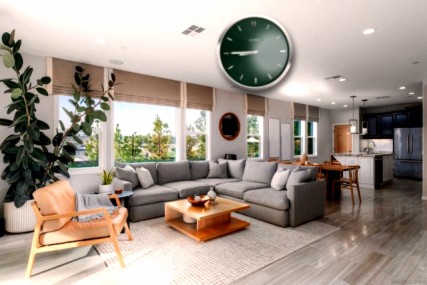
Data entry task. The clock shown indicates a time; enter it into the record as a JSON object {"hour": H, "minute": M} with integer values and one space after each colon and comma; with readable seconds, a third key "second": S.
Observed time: {"hour": 8, "minute": 45}
